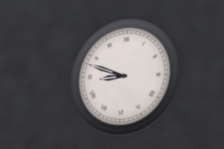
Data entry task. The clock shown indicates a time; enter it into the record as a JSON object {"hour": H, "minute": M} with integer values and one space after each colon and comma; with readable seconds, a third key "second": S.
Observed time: {"hour": 8, "minute": 48}
